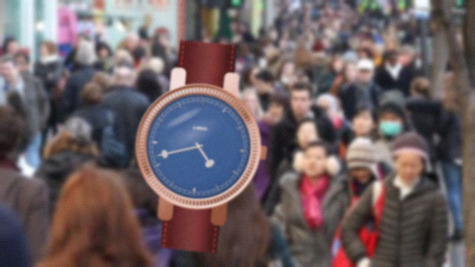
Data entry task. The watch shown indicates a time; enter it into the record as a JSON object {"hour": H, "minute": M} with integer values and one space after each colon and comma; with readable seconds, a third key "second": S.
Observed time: {"hour": 4, "minute": 42}
